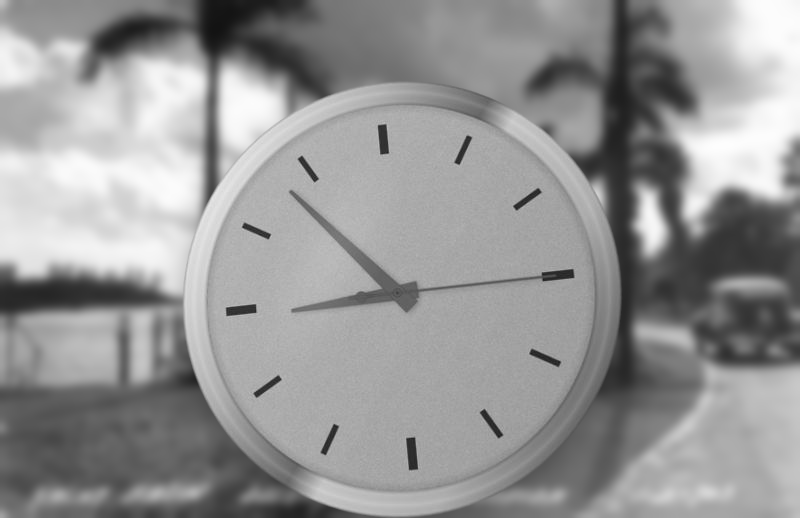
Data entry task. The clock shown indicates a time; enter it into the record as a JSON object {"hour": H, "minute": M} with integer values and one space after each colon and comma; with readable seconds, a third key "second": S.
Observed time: {"hour": 8, "minute": 53, "second": 15}
